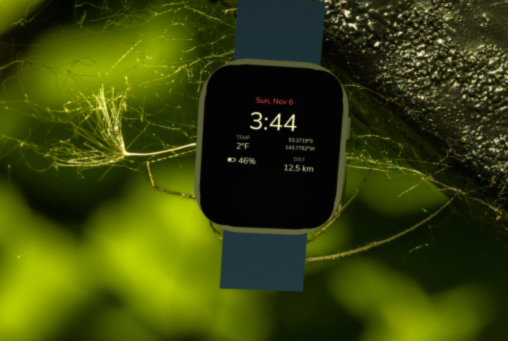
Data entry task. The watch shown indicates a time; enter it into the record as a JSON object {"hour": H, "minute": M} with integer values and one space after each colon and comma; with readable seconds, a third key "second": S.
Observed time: {"hour": 3, "minute": 44}
